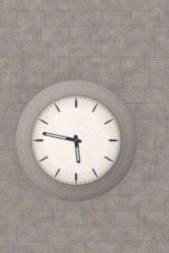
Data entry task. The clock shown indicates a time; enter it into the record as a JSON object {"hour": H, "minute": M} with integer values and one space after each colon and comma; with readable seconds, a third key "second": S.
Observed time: {"hour": 5, "minute": 47}
